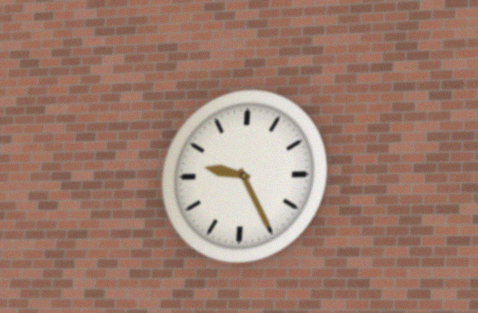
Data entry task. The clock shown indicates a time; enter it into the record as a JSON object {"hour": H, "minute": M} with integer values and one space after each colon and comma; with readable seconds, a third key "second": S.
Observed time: {"hour": 9, "minute": 25}
